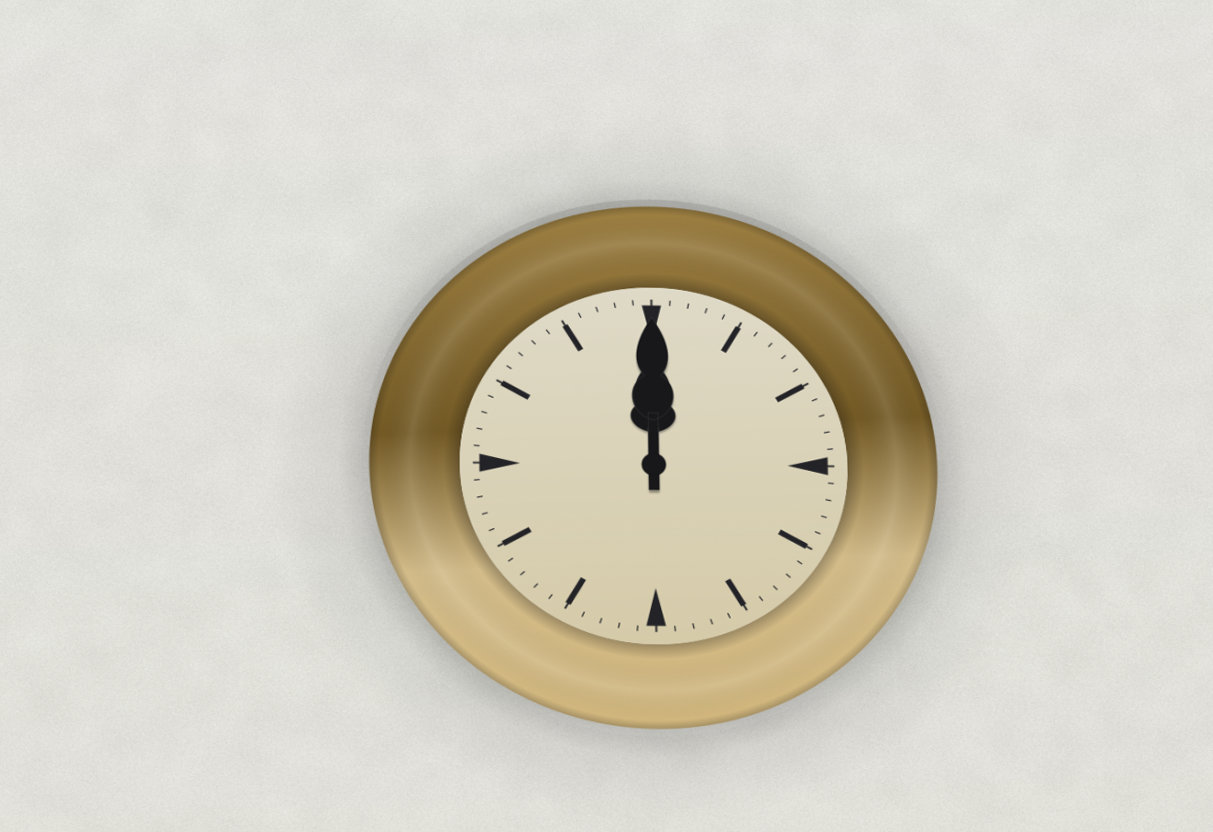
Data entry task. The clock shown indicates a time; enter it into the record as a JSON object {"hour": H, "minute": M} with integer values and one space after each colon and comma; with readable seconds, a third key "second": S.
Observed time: {"hour": 12, "minute": 0}
